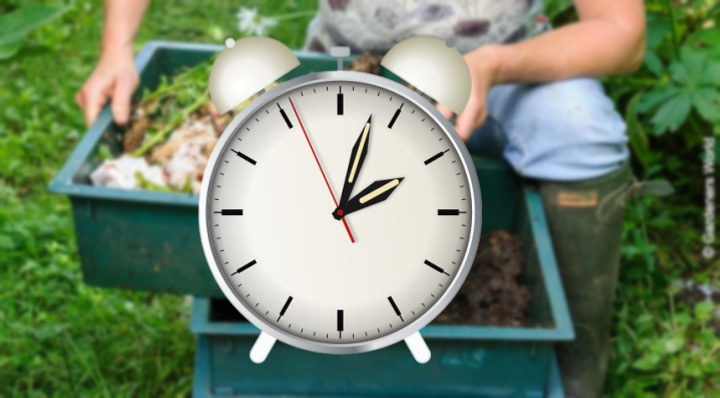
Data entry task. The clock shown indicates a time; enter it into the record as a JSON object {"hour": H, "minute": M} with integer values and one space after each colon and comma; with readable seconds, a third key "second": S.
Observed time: {"hour": 2, "minute": 2, "second": 56}
